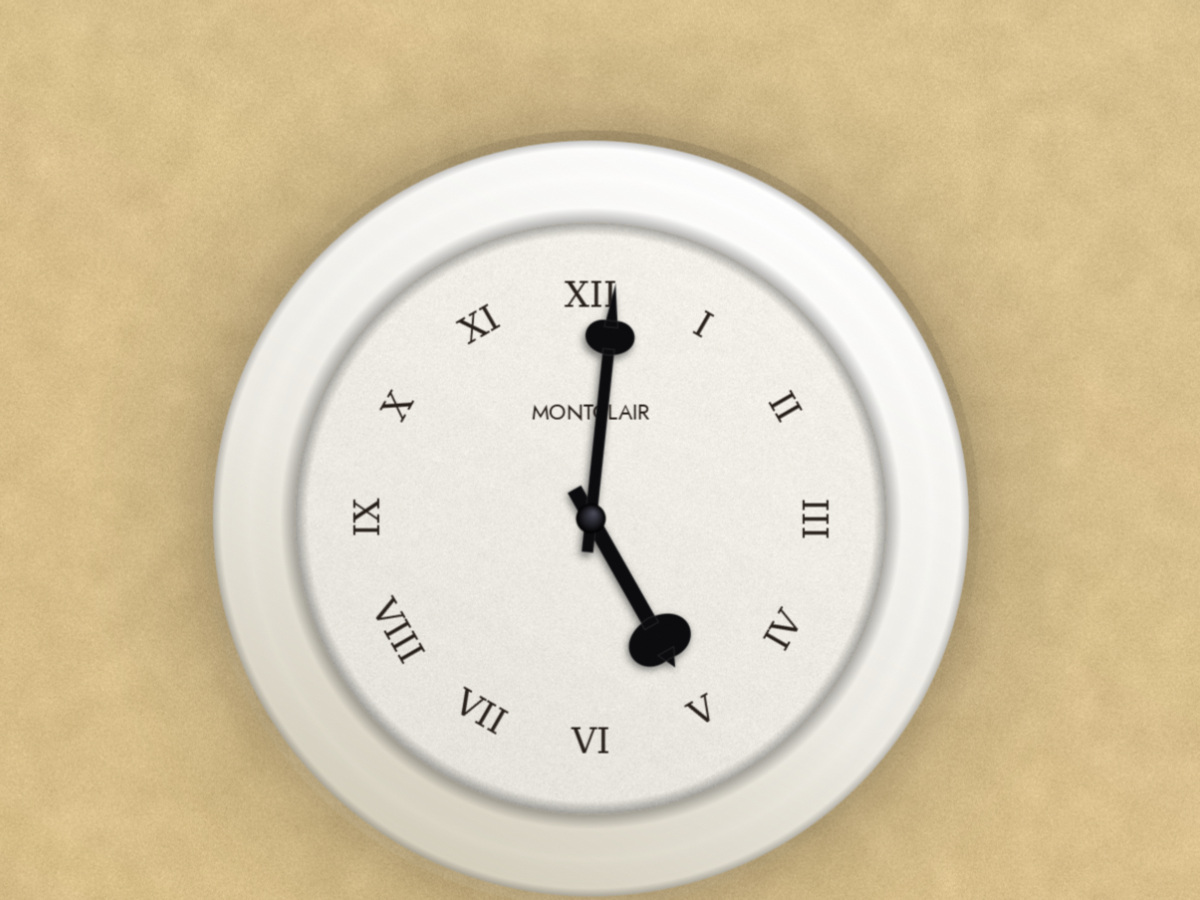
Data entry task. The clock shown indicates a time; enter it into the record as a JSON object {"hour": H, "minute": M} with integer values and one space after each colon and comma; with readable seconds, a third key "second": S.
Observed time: {"hour": 5, "minute": 1}
